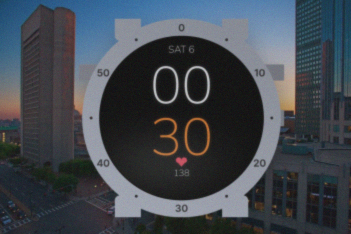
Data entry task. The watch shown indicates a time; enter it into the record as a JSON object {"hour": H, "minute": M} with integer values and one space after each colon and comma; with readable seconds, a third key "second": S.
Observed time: {"hour": 0, "minute": 30}
